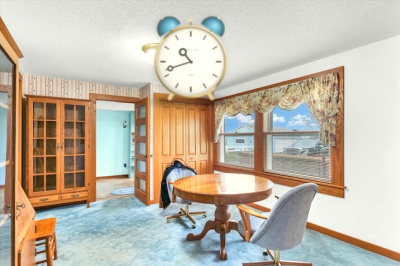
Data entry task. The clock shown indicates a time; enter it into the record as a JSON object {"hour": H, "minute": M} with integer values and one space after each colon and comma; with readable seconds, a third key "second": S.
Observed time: {"hour": 10, "minute": 42}
